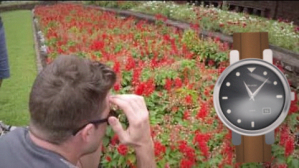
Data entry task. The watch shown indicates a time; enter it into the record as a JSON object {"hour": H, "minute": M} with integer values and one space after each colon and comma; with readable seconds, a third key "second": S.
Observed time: {"hour": 11, "minute": 7}
